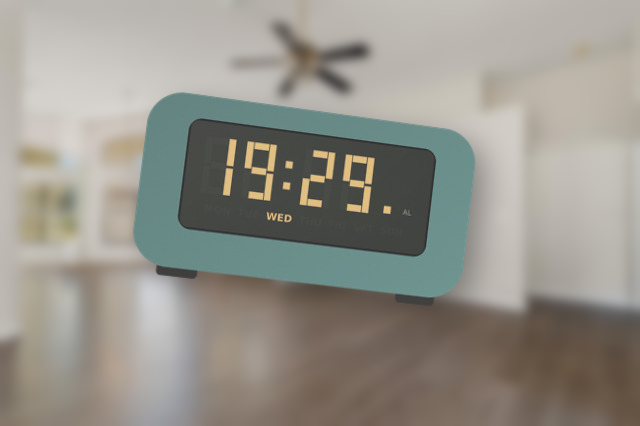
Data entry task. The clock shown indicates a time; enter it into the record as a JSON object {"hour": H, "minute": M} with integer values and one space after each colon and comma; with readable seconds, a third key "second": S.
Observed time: {"hour": 19, "minute": 29}
